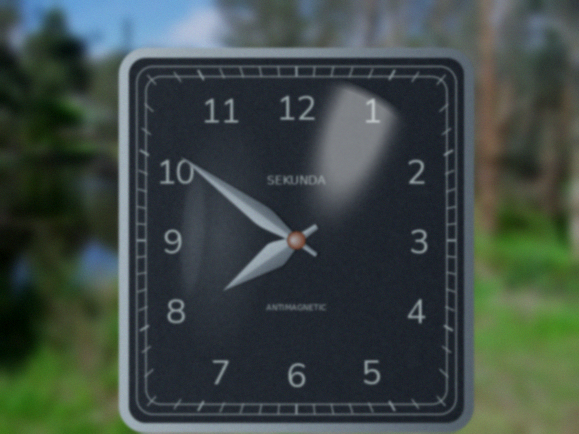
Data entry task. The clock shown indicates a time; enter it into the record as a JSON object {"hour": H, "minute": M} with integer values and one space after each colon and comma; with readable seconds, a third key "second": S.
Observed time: {"hour": 7, "minute": 51}
